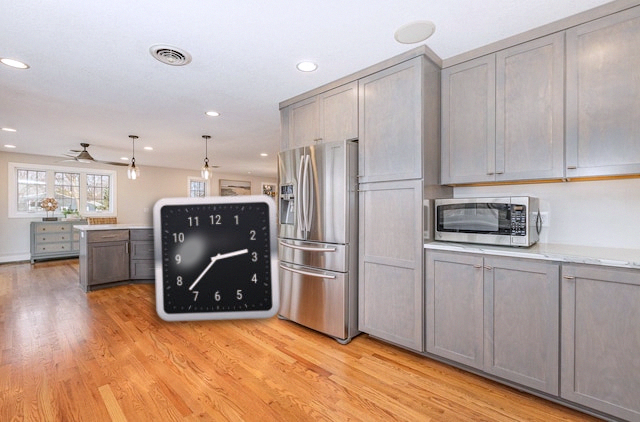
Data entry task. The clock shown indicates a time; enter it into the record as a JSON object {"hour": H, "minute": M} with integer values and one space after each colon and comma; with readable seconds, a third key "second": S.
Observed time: {"hour": 2, "minute": 37}
